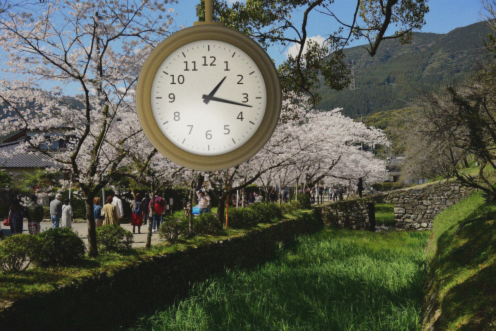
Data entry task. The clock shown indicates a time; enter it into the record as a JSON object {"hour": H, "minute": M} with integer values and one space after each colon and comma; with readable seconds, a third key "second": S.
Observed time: {"hour": 1, "minute": 17}
